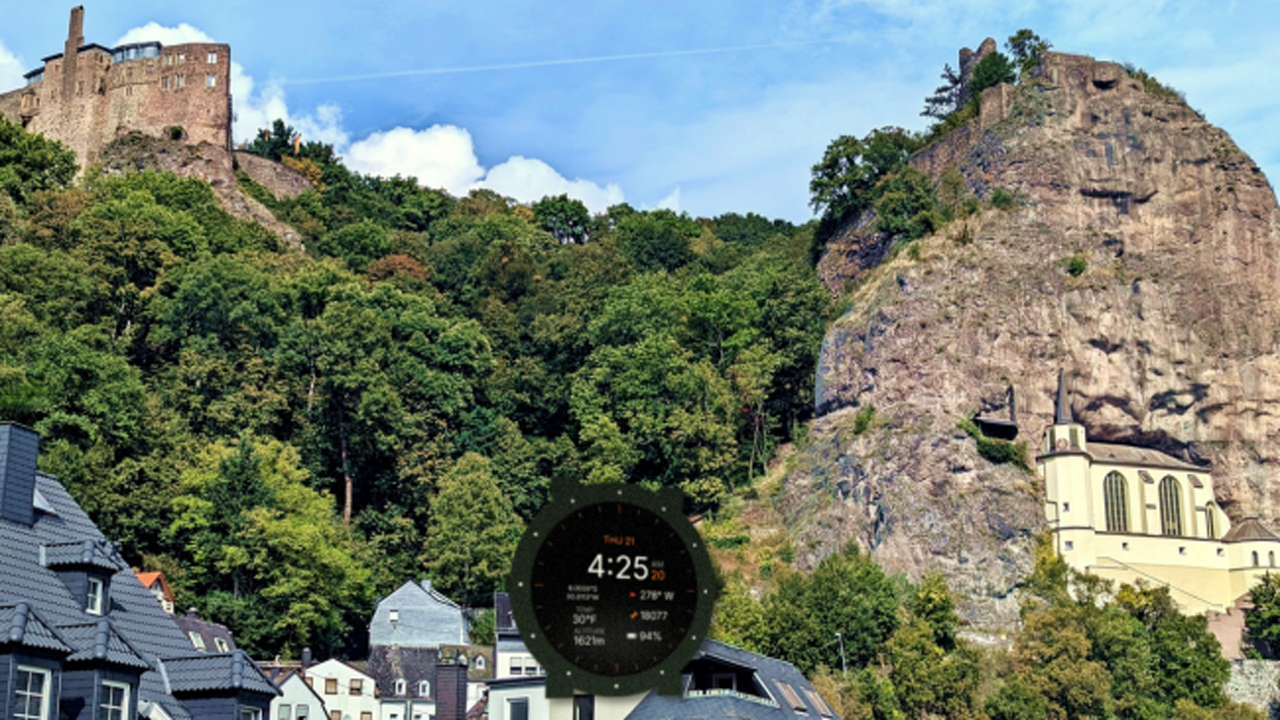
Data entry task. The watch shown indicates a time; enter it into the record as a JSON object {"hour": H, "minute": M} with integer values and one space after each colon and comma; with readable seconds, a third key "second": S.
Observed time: {"hour": 4, "minute": 25}
